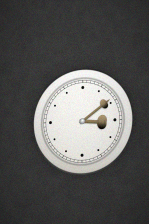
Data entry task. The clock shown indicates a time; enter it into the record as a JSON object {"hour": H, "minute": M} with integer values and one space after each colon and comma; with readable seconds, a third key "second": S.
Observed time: {"hour": 3, "minute": 9}
